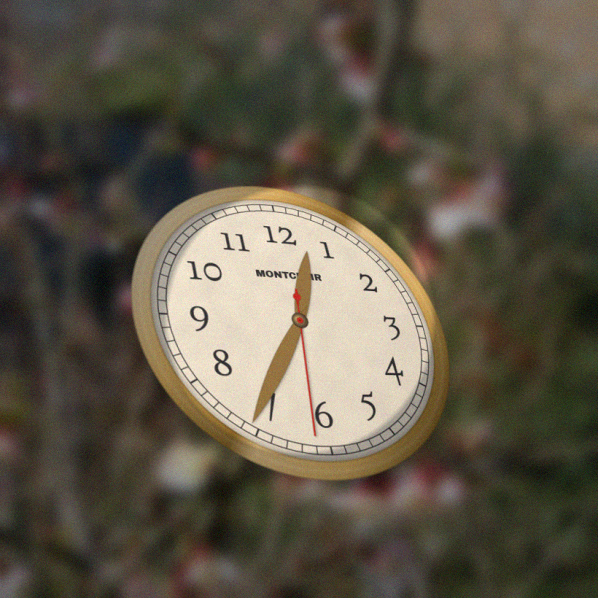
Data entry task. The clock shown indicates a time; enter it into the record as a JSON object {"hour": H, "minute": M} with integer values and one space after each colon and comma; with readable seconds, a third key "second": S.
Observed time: {"hour": 12, "minute": 35, "second": 31}
